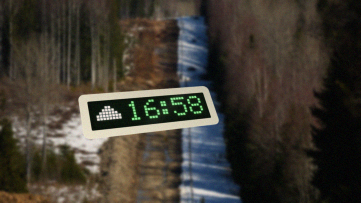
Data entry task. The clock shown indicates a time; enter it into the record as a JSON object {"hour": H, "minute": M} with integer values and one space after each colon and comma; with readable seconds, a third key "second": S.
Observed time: {"hour": 16, "minute": 58}
